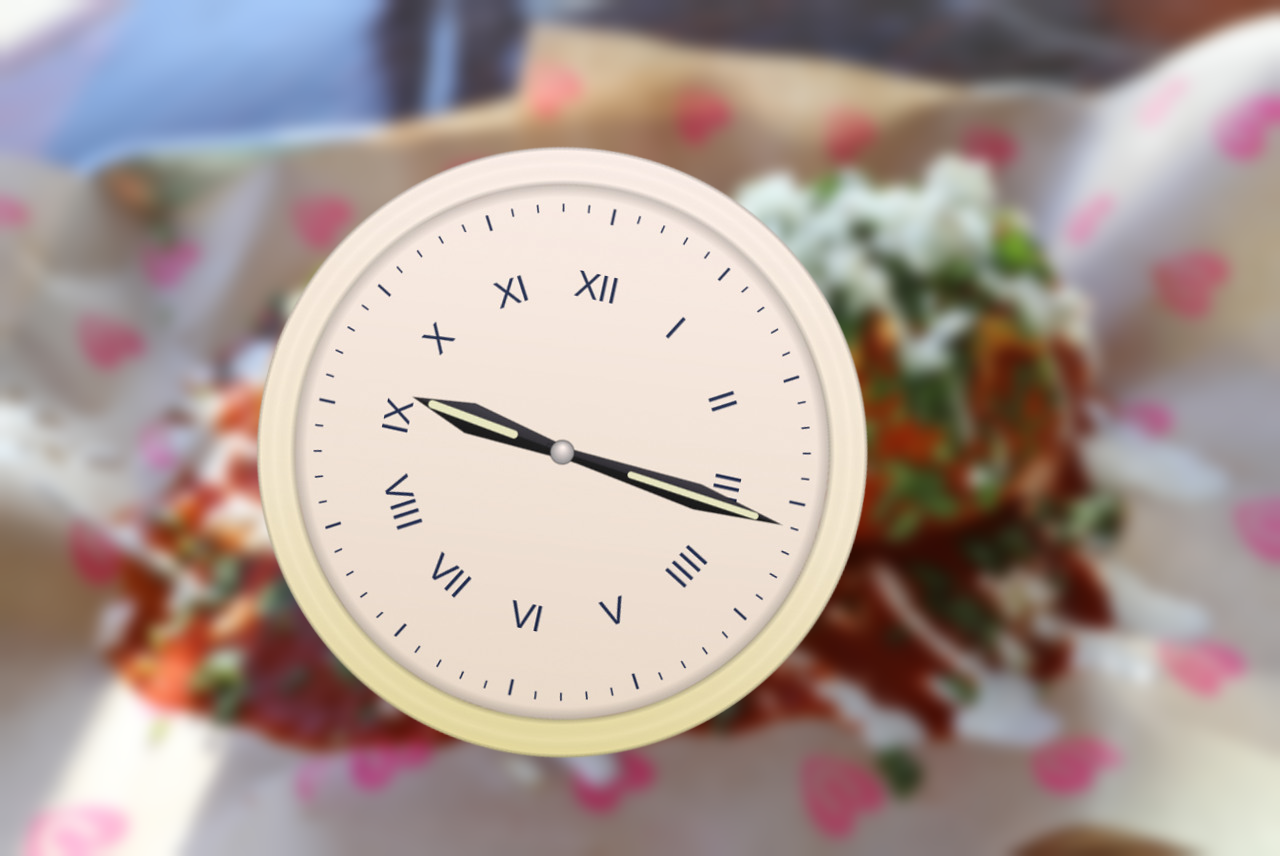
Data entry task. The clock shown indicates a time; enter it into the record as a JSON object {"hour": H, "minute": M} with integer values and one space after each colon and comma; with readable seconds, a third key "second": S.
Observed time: {"hour": 9, "minute": 16}
